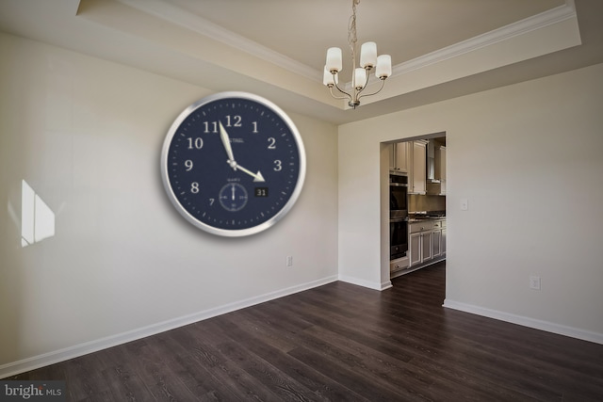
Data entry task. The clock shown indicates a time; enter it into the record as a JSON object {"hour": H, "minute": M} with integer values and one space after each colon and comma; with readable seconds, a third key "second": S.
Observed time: {"hour": 3, "minute": 57}
